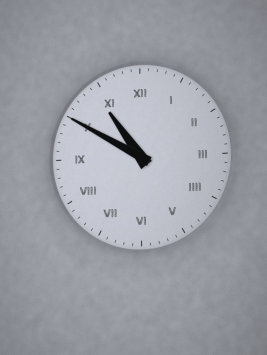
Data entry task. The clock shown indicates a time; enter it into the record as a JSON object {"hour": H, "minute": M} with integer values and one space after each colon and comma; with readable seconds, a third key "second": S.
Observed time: {"hour": 10, "minute": 50}
